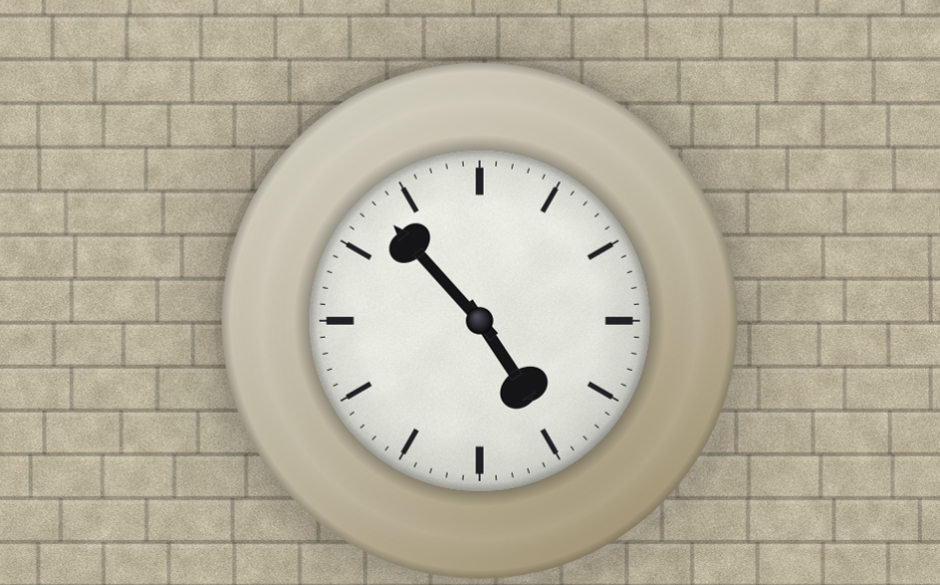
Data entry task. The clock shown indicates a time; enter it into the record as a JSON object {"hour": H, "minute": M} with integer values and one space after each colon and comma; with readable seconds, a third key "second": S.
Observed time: {"hour": 4, "minute": 53}
